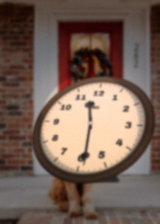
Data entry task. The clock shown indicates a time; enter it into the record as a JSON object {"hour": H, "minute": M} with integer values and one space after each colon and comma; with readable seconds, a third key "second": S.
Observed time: {"hour": 11, "minute": 29}
